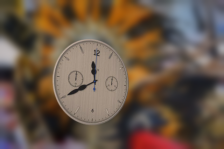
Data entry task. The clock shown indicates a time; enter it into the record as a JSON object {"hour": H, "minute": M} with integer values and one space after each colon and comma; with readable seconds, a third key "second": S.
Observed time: {"hour": 11, "minute": 40}
